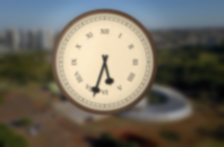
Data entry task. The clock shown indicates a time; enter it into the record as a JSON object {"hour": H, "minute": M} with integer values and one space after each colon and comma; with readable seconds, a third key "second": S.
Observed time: {"hour": 5, "minute": 33}
